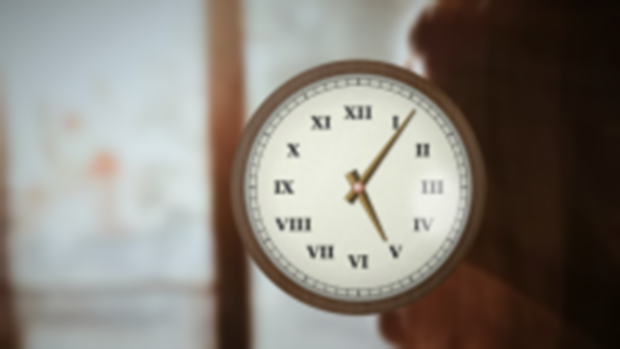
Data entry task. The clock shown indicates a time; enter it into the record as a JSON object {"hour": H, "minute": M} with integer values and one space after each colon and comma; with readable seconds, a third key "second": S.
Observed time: {"hour": 5, "minute": 6}
